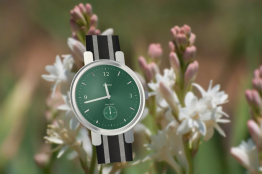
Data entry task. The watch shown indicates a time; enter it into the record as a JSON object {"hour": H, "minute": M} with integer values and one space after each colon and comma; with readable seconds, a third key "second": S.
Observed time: {"hour": 11, "minute": 43}
